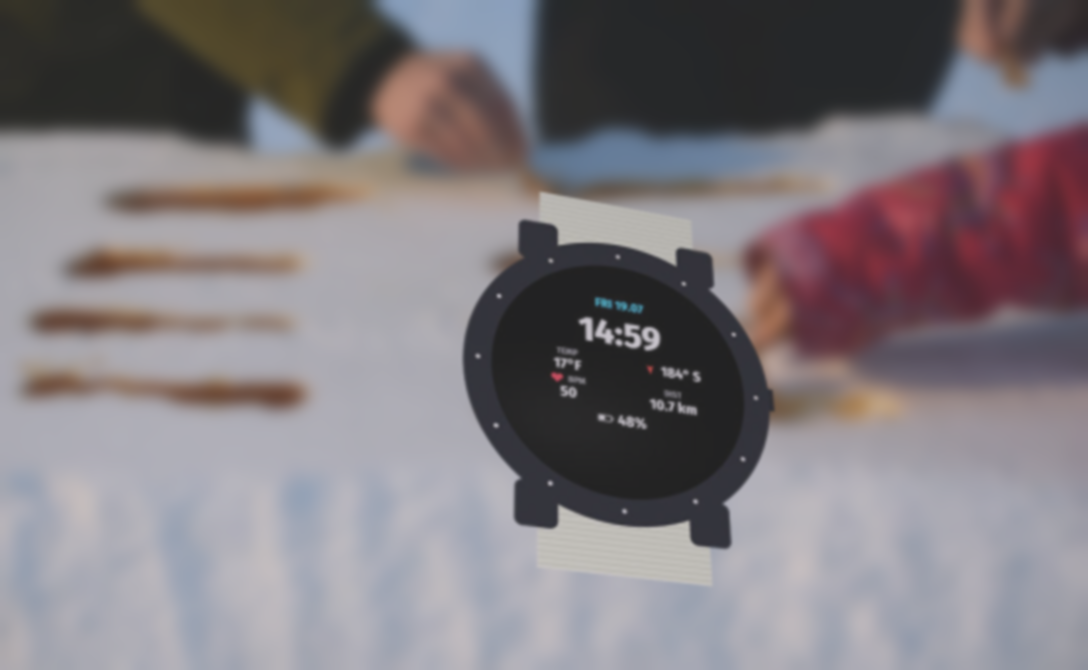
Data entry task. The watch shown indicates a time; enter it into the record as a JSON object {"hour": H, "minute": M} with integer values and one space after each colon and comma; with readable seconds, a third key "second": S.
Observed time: {"hour": 14, "minute": 59}
